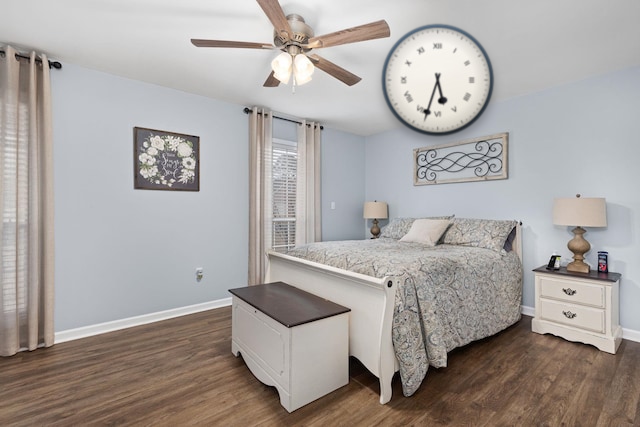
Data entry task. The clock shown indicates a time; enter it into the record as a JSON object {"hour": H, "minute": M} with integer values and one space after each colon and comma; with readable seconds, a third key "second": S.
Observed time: {"hour": 5, "minute": 33}
